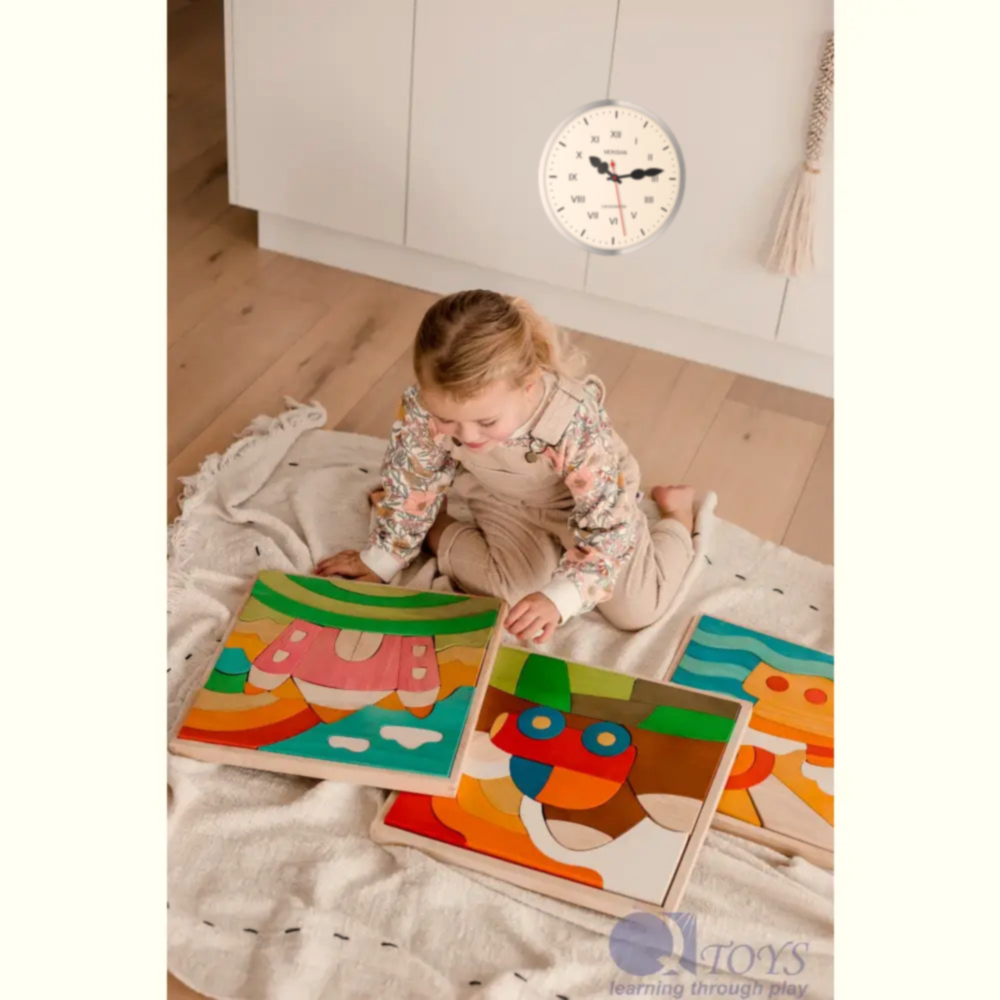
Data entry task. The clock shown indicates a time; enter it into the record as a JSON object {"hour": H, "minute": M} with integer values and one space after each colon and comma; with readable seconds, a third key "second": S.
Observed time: {"hour": 10, "minute": 13, "second": 28}
